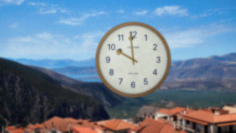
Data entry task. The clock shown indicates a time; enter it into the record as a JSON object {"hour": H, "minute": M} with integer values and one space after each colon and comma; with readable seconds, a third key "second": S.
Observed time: {"hour": 9, "minute": 59}
